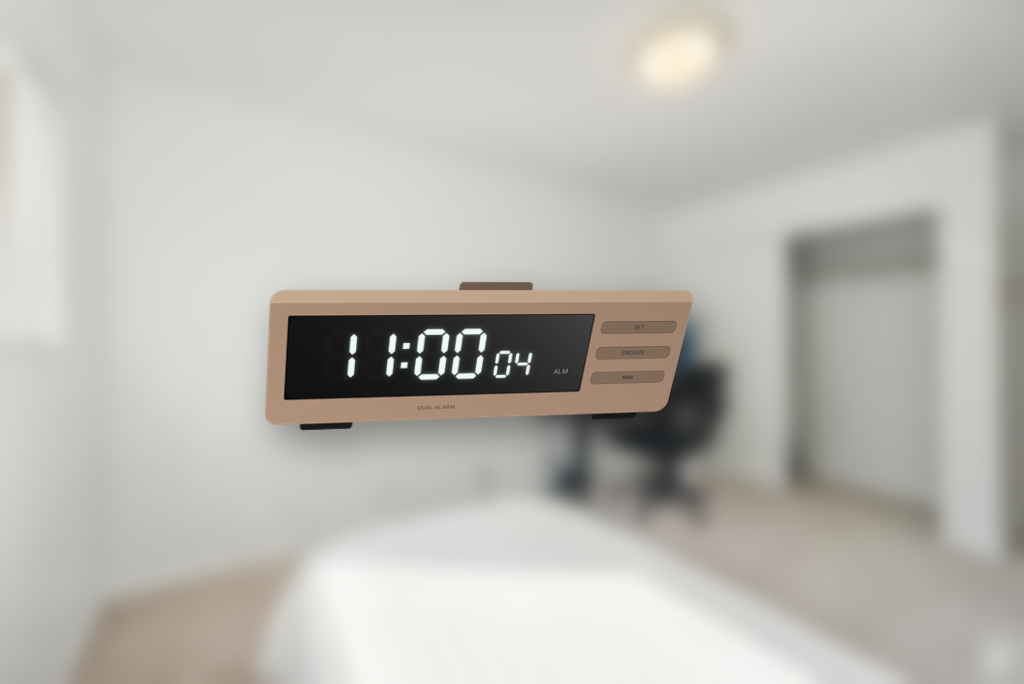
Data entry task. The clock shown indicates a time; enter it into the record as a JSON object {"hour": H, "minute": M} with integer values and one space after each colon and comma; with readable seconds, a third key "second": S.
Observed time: {"hour": 11, "minute": 0, "second": 4}
